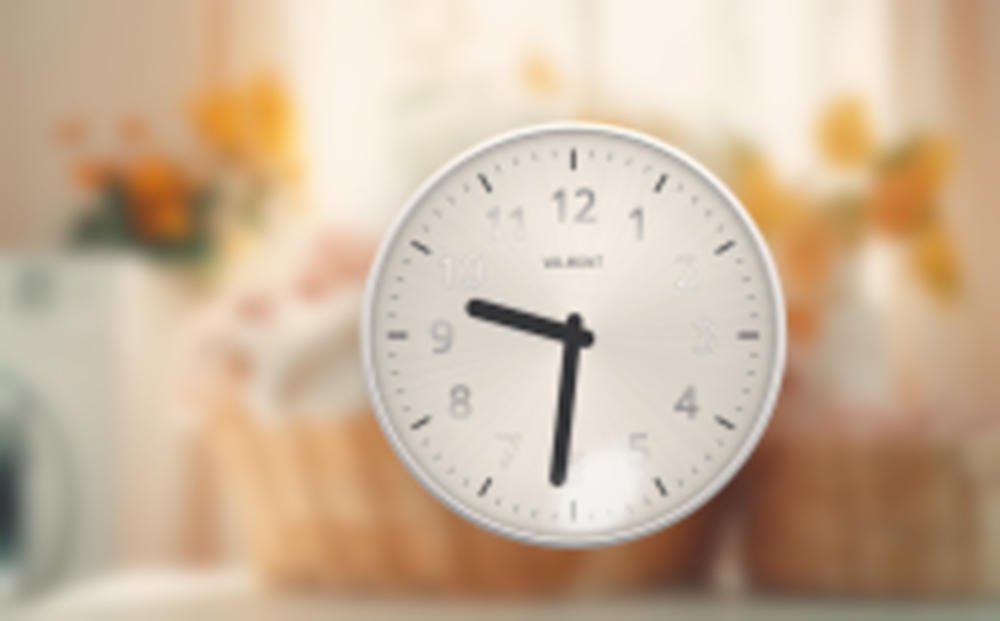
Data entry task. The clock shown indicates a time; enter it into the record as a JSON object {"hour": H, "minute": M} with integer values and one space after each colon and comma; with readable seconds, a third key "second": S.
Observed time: {"hour": 9, "minute": 31}
